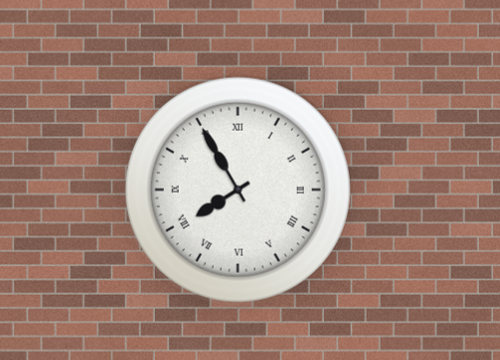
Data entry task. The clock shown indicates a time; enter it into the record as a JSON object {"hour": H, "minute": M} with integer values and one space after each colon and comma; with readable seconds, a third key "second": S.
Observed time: {"hour": 7, "minute": 55}
